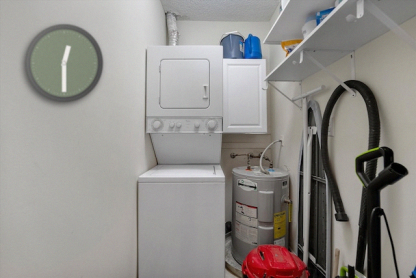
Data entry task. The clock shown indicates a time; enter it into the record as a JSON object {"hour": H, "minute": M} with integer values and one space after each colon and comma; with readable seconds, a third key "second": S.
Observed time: {"hour": 12, "minute": 30}
